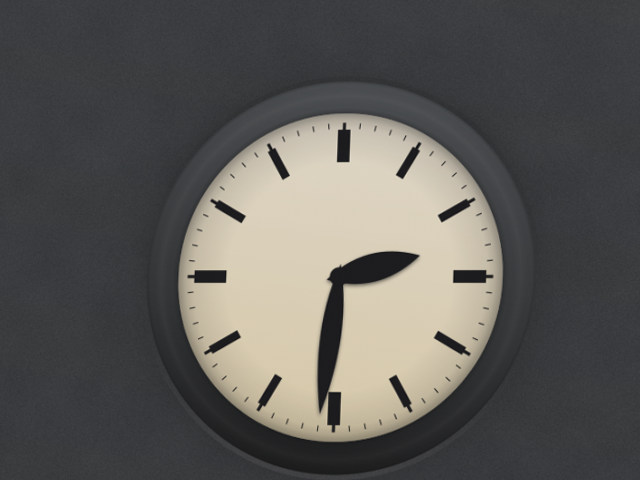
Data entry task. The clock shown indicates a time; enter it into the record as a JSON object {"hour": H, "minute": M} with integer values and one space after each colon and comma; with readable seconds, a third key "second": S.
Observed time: {"hour": 2, "minute": 31}
